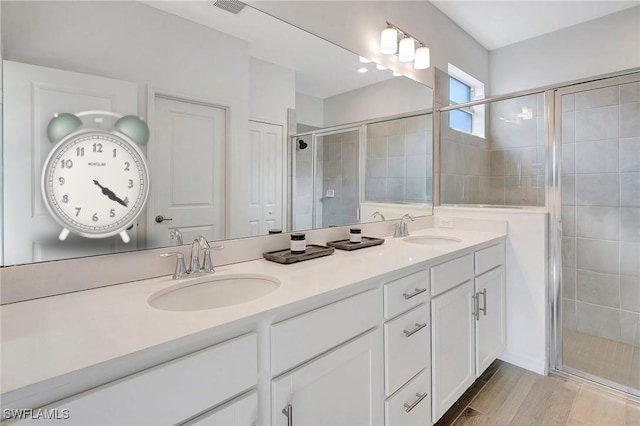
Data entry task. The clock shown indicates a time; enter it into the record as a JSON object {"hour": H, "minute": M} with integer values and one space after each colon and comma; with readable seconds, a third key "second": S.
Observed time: {"hour": 4, "minute": 21}
